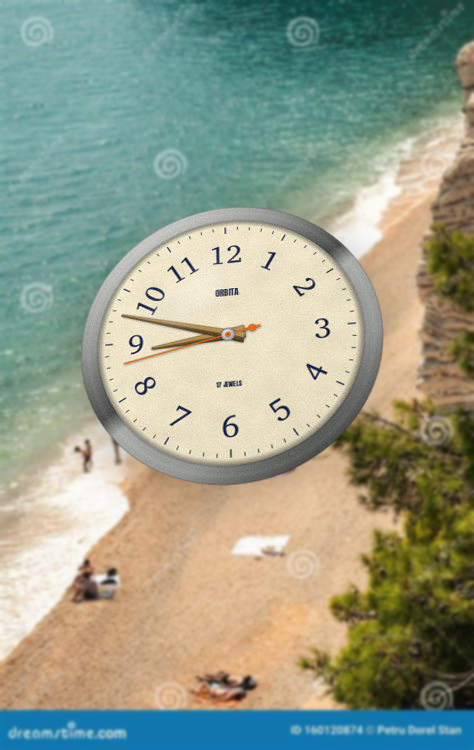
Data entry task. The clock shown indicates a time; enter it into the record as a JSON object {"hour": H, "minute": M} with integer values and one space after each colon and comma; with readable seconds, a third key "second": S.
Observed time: {"hour": 8, "minute": 47, "second": 43}
